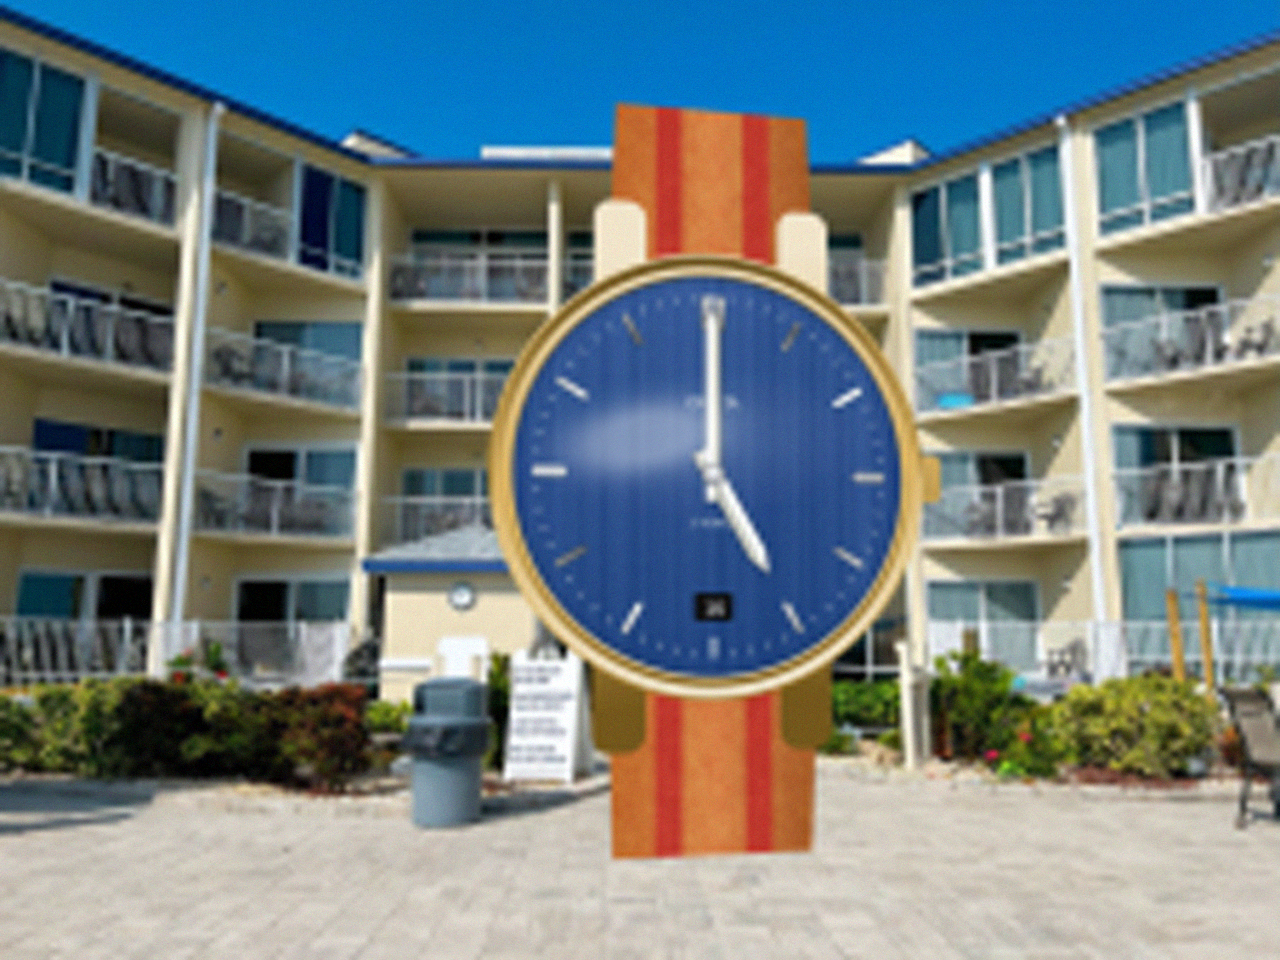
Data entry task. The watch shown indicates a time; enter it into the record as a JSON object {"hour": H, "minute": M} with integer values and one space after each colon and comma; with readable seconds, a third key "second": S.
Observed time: {"hour": 5, "minute": 0}
